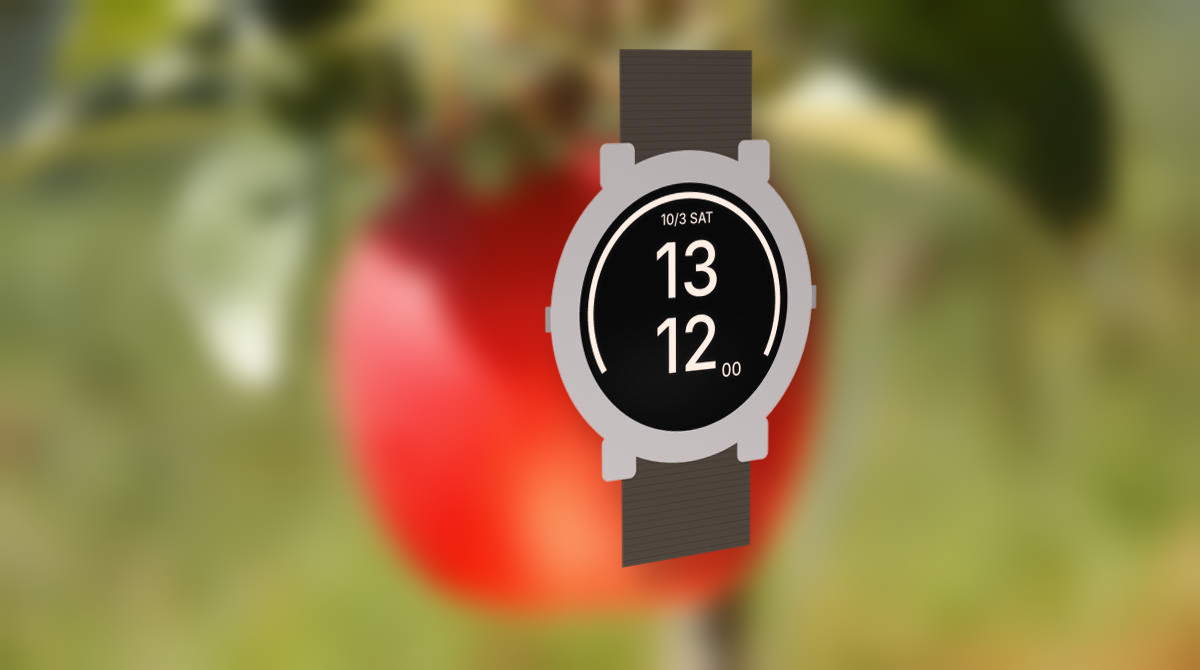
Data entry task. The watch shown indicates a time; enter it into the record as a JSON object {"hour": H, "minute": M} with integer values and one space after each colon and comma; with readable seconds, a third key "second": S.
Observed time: {"hour": 13, "minute": 12, "second": 0}
